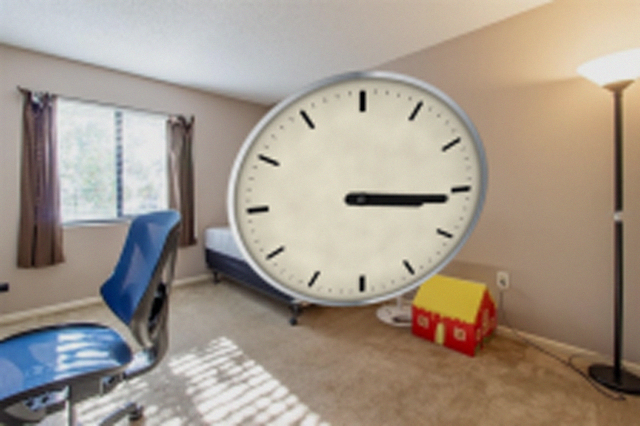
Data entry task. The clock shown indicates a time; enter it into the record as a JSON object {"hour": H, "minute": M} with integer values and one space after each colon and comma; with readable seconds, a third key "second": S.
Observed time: {"hour": 3, "minute": 16}
